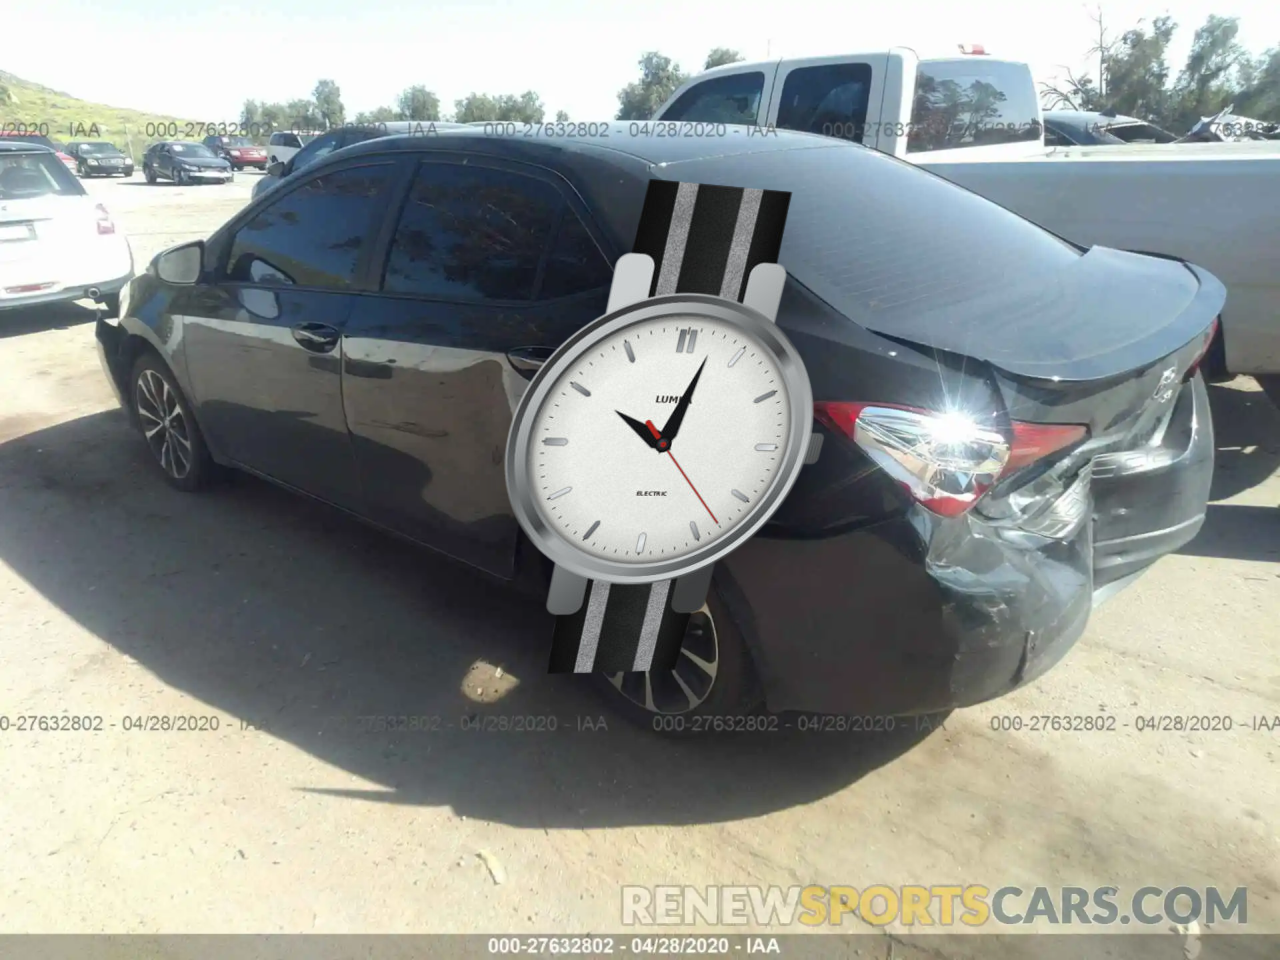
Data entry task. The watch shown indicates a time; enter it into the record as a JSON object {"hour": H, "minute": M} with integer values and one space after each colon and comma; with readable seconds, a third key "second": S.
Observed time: {"hour": 10, "minute": 2, "second": 23}
